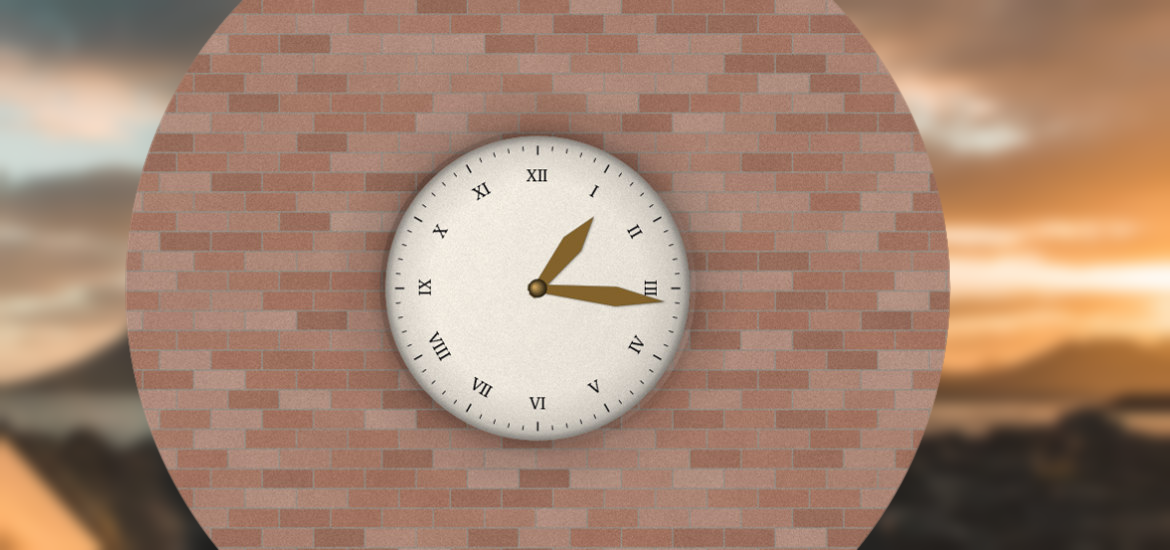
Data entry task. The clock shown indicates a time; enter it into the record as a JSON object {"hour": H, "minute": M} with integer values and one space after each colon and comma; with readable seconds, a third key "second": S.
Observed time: {"hour": 1, "minute": 16}
